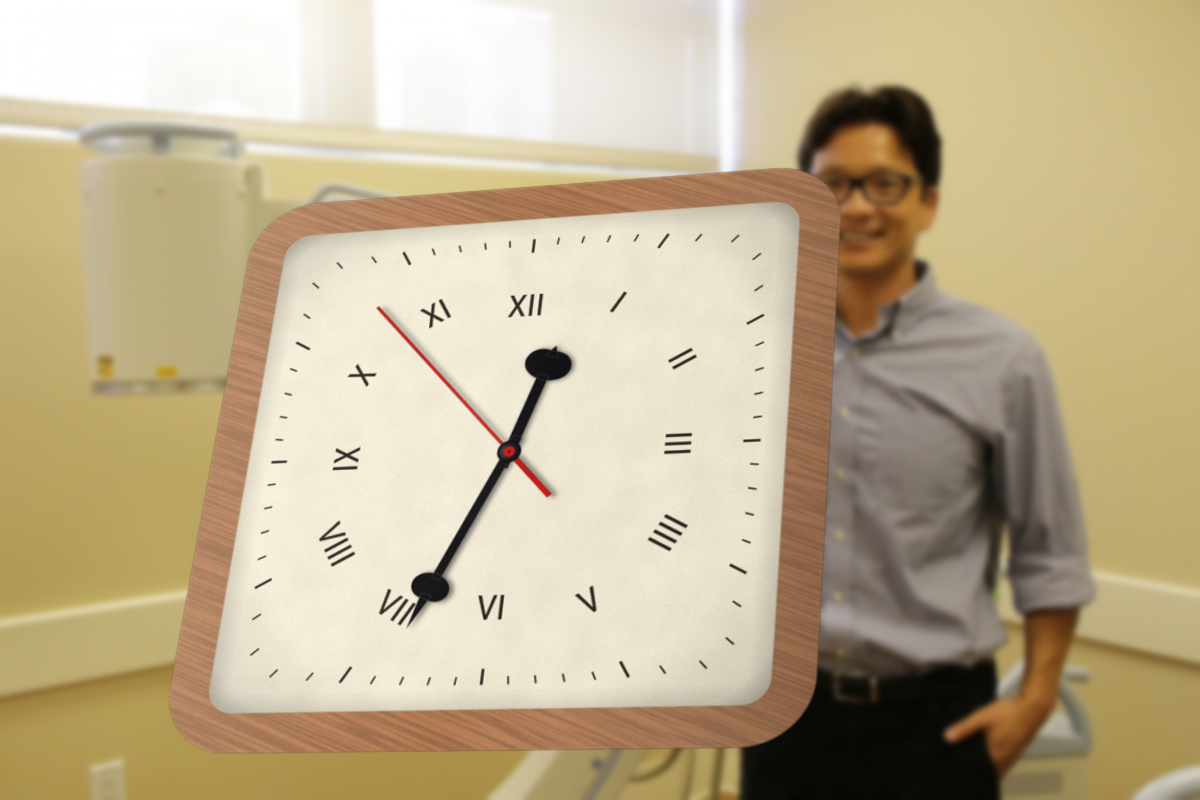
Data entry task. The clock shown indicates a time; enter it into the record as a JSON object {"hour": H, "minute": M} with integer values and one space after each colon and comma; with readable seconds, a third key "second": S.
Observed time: {"hour": 12, "minute": 33, "second": 53}
